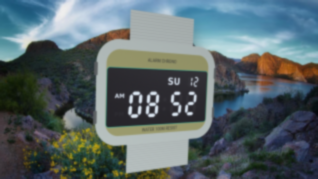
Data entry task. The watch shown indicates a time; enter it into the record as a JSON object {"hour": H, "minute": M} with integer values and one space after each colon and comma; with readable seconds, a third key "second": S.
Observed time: {"hour": 8, "minute": 52}
